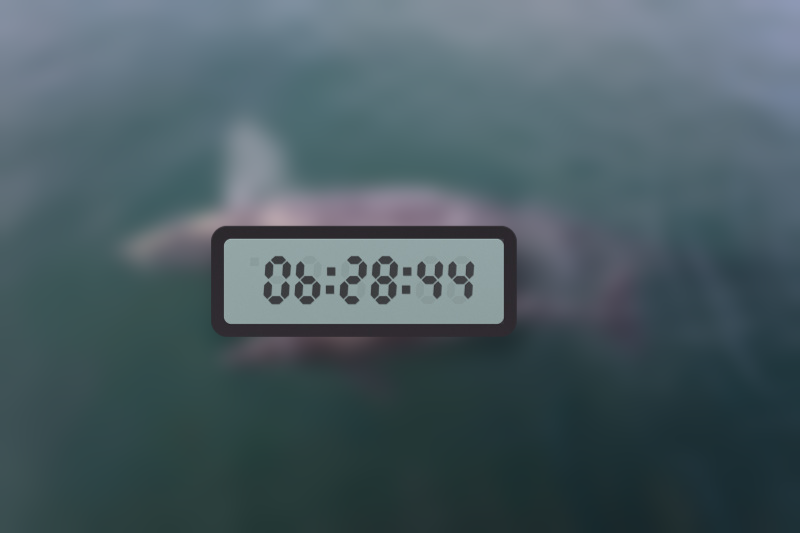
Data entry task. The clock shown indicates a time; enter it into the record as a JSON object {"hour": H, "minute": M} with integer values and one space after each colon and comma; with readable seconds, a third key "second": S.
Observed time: {"hour": 6, "minute": 28, "second": 44}
